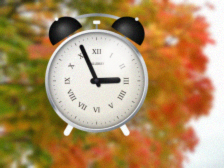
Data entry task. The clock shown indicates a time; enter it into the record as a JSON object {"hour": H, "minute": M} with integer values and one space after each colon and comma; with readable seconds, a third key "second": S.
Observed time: {"hour": 2, "minute": 56}
